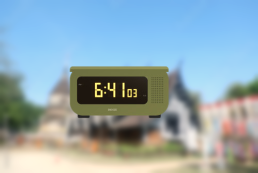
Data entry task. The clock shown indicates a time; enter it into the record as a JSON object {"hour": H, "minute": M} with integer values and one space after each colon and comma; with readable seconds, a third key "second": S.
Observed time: {"hour": 6, "minute": 41, "second": 3}
